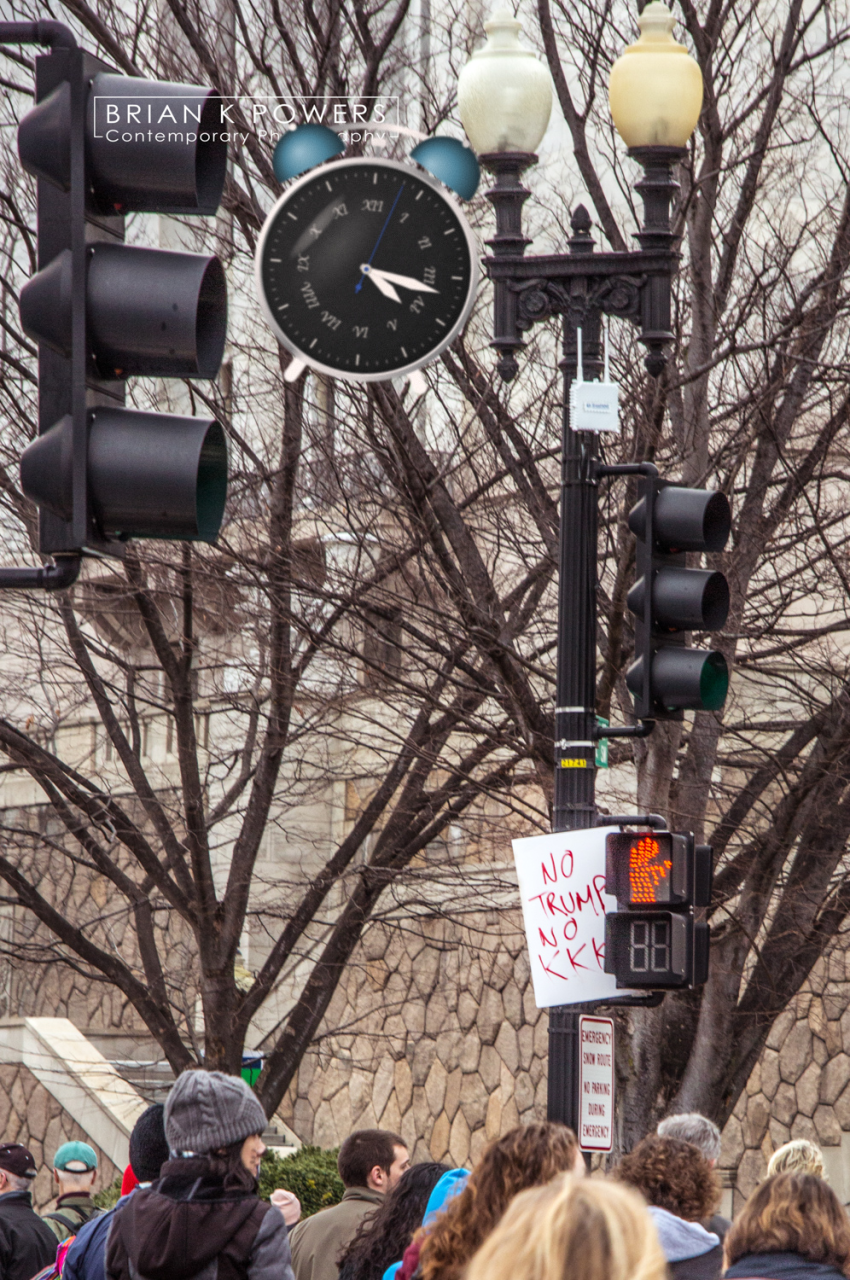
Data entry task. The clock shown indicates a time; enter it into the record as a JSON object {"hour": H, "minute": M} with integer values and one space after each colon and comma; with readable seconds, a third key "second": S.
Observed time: {"hour": 4, "minute": 17, "second": 3}
